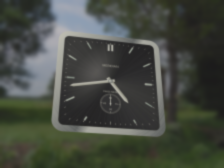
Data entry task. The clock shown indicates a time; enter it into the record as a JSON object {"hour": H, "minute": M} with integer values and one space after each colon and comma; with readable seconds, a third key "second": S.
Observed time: {"hour": 4, "minute": 43}
